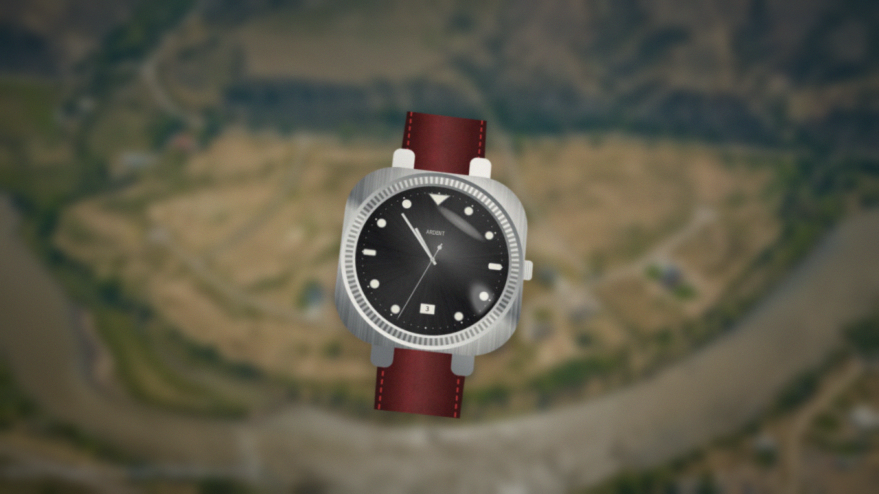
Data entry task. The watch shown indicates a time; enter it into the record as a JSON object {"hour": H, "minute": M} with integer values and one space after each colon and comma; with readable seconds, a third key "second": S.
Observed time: {"hour": 10, "minute": 53, "second": 34}
